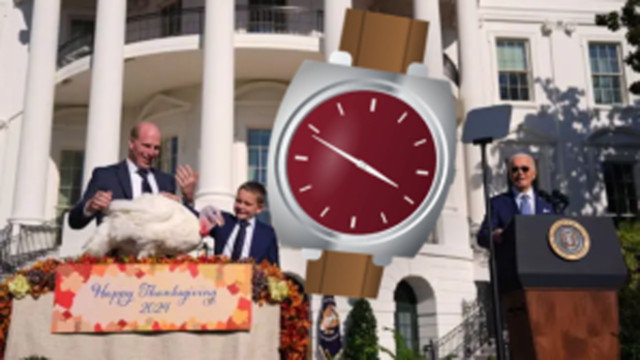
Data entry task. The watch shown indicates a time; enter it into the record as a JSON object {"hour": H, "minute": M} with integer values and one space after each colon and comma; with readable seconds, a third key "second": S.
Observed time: {"hour": 3, "minute": 49}
